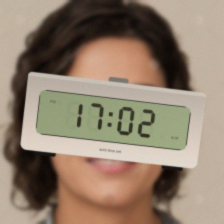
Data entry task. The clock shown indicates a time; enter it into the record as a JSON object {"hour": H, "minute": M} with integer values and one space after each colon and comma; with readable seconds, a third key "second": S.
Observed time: {"hour": 17, "minute": 2}
